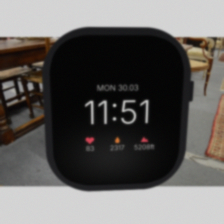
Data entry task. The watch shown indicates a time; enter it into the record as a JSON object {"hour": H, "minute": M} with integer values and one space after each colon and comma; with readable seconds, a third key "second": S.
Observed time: {"hour": 11, "minute": 51}
